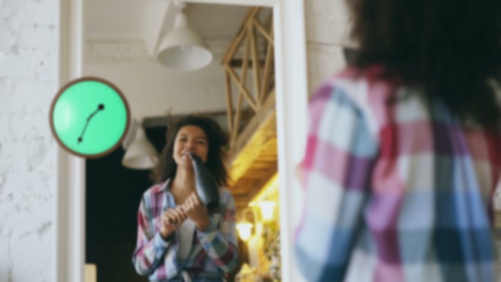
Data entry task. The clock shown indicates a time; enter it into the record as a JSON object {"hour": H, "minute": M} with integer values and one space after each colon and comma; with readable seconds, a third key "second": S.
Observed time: {"hour": 1, "minute": 34}
